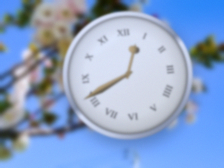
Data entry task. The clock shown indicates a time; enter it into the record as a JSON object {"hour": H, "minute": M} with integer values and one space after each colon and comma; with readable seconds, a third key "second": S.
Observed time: {"hour": 12, "minute": 41}
